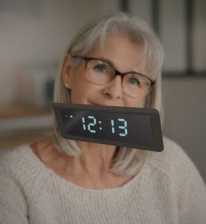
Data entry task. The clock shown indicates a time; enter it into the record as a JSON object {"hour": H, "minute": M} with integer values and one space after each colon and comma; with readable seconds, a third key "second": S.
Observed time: {"hour": 12, "minute": 13}
